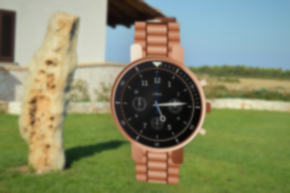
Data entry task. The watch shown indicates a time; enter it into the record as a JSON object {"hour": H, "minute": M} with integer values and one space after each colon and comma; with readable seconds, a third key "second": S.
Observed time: {"hour": 5, "minute": 14}
